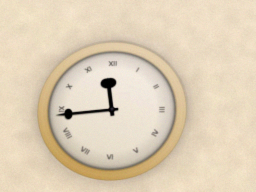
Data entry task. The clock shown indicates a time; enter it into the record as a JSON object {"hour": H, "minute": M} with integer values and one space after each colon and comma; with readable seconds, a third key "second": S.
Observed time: {"hour": 11, "minute": 44}
